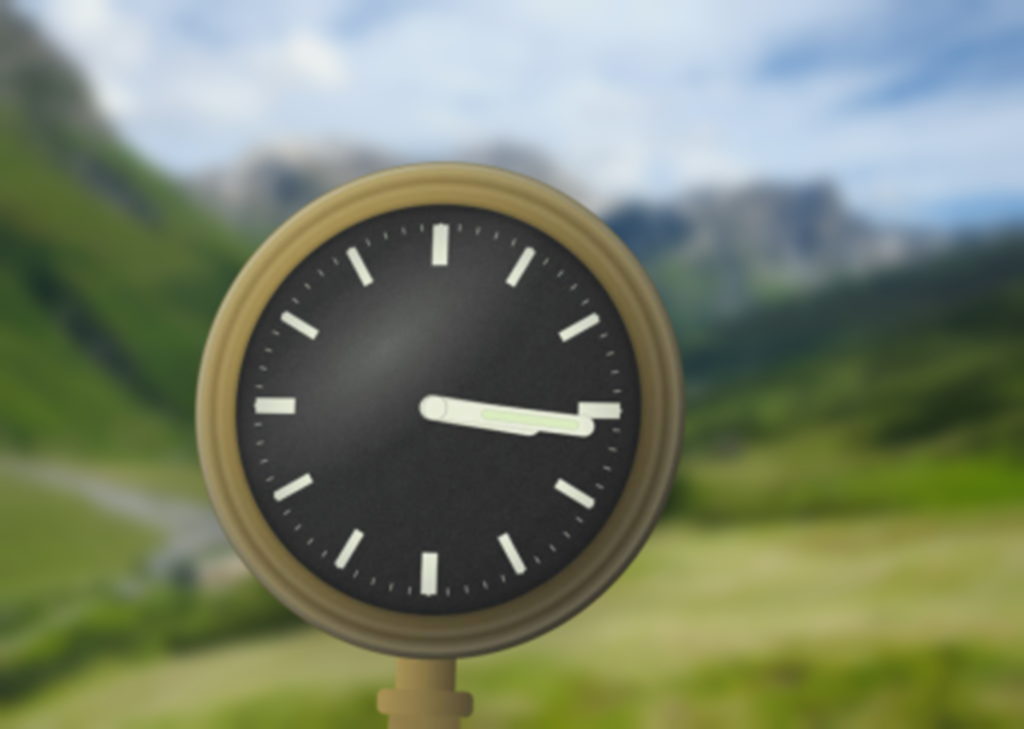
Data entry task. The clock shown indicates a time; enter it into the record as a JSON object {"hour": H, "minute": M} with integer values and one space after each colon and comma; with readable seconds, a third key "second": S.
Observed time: {"hour": 3, "minute": 16}
